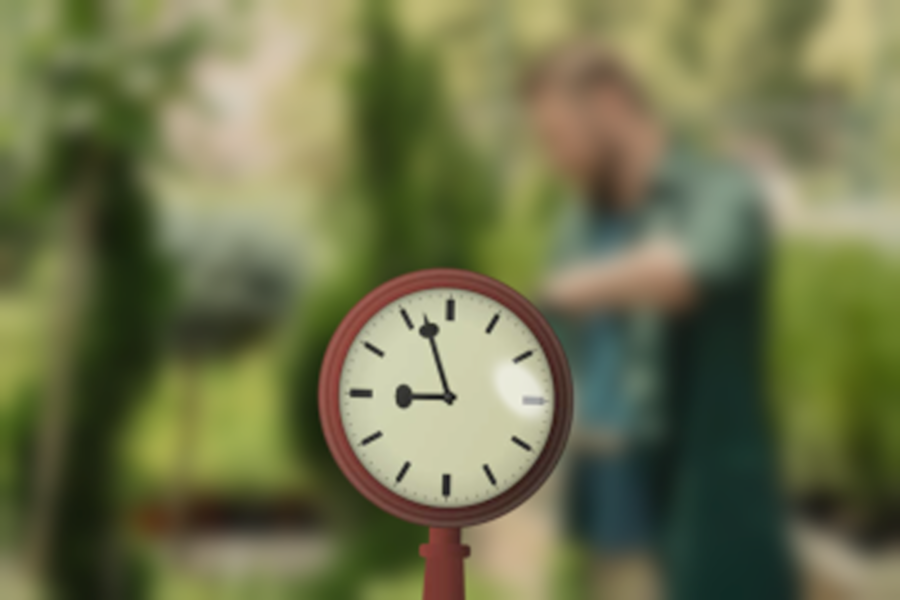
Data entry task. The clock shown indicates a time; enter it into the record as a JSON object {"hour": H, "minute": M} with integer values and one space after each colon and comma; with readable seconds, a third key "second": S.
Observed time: {"hour": 8, "minute": 57}
